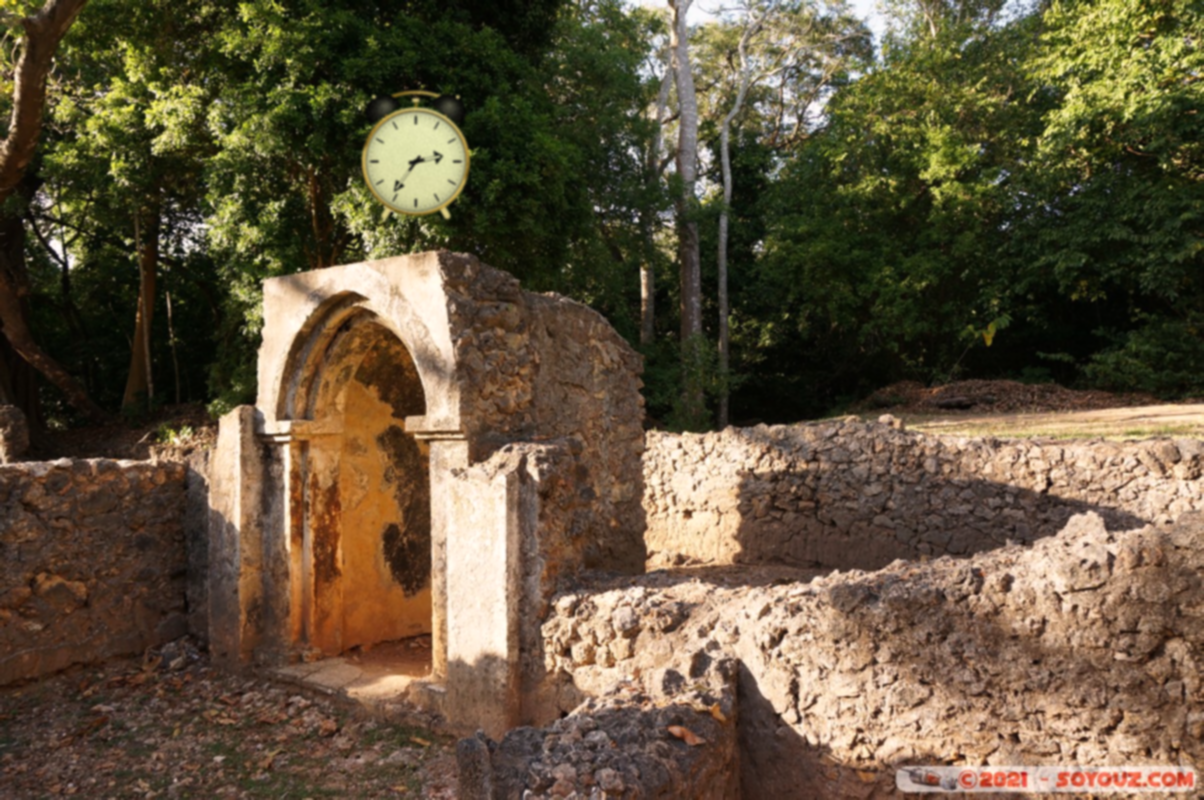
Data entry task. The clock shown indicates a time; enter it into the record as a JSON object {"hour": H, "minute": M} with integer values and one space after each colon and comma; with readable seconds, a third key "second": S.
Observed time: {"hour": 2, "minute": 36}
